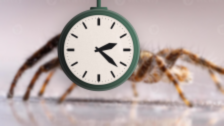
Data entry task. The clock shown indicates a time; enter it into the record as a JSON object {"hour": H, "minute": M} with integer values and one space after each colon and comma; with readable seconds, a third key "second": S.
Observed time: {"hour": 2, "minute": 22}
